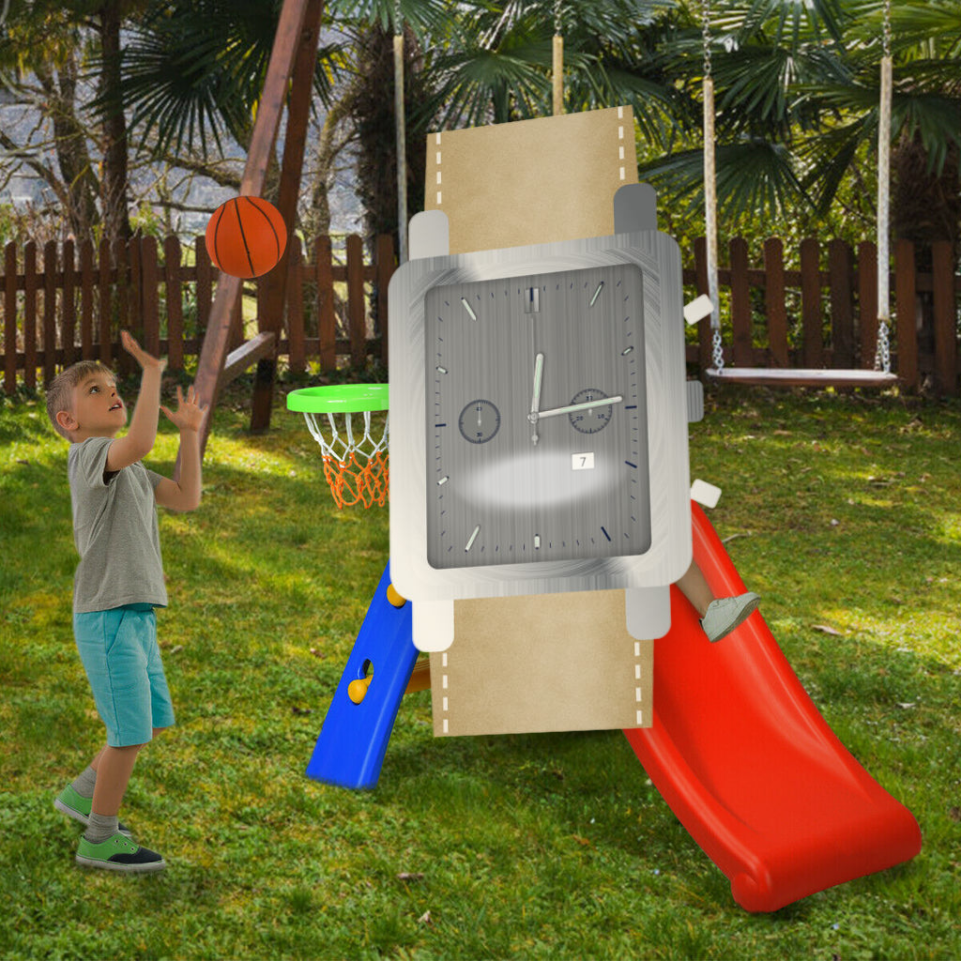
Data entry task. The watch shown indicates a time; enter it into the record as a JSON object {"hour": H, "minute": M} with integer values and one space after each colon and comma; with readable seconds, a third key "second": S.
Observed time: {"hour": 12, "minute": 14}
